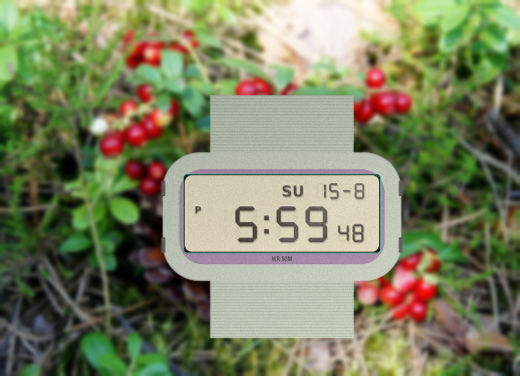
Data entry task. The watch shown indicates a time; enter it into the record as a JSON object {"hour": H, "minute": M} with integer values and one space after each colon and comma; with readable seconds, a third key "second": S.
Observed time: {"hour": 5, "minute": 59, "second": 48}
